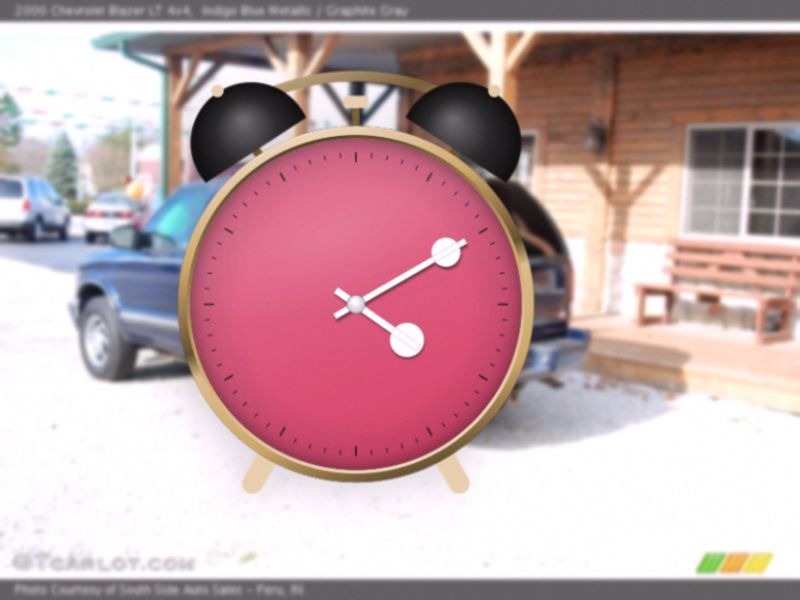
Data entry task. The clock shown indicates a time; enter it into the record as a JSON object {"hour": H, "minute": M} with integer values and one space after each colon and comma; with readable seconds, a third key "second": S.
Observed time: {"hour": 4, "minute": 10}
